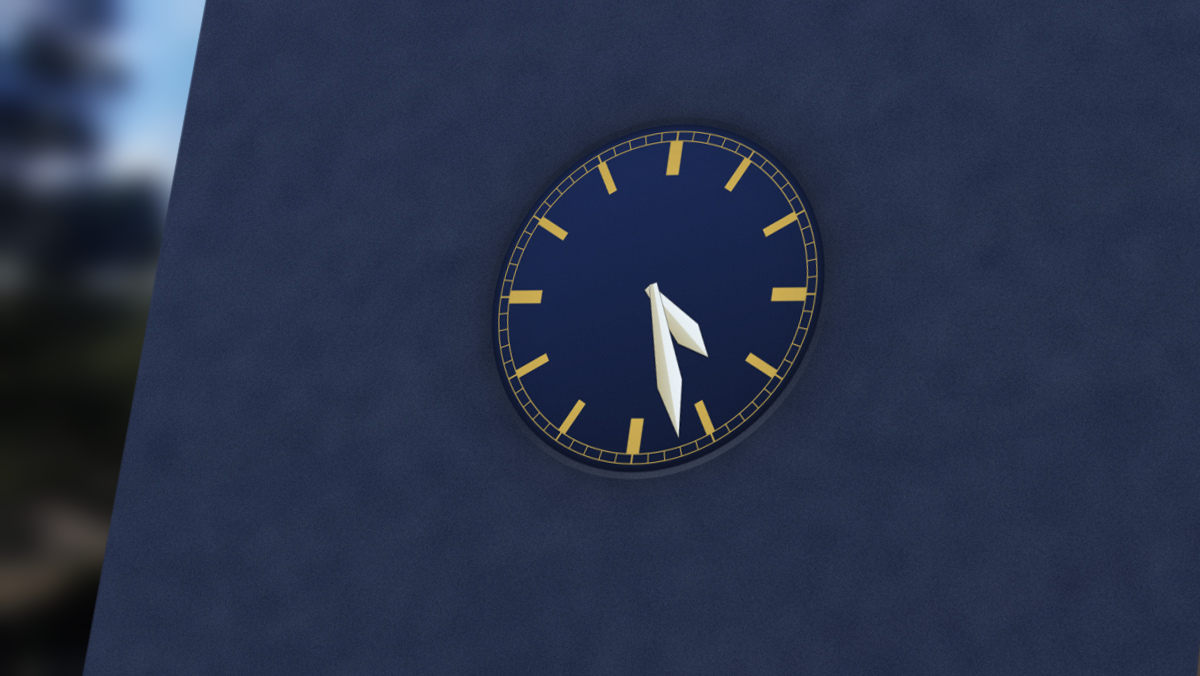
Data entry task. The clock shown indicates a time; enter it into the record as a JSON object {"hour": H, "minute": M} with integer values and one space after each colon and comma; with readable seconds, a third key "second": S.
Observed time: {"hour": 4, "minute": 27}
